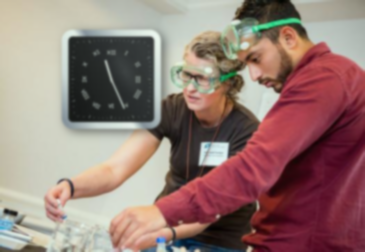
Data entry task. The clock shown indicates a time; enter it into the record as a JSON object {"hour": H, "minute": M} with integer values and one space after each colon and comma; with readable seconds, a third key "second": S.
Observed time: {"hour": 11, "minute": 26}
